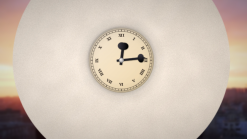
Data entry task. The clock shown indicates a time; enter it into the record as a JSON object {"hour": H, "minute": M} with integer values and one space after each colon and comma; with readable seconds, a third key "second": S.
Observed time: {"hour": 12, "minute": 14}
